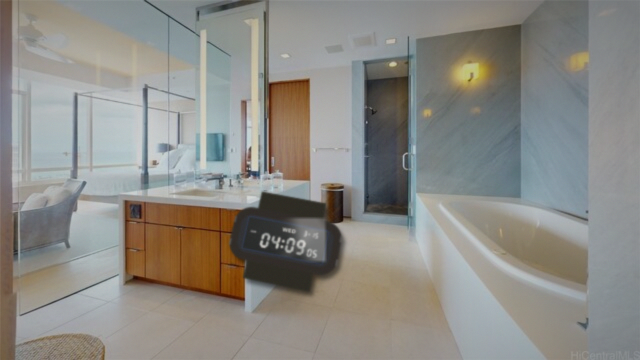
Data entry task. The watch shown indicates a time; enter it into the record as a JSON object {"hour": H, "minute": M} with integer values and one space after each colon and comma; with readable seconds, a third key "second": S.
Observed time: {"hour": 4, "minute": 9}
